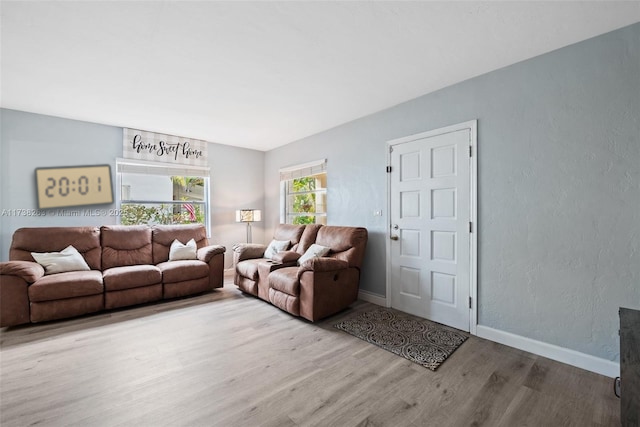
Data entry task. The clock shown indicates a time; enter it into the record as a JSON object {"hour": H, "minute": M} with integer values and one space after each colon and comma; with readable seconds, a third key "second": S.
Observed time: {"hour": 20, "minute": 1}
